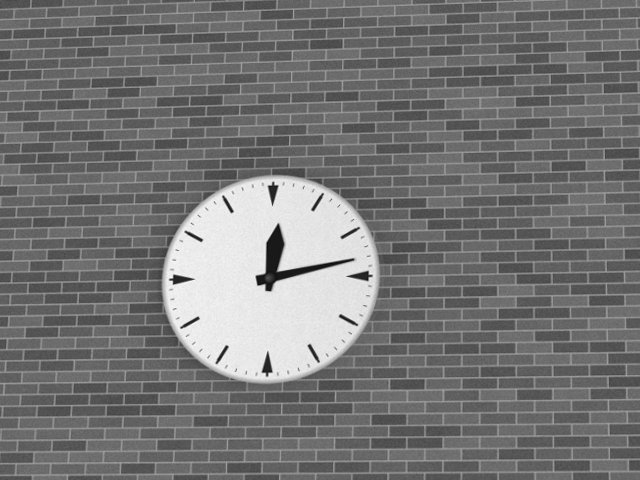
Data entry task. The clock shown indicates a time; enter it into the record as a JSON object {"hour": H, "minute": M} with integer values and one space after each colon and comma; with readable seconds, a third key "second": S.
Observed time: {"hour": 12, "minute": 13}
